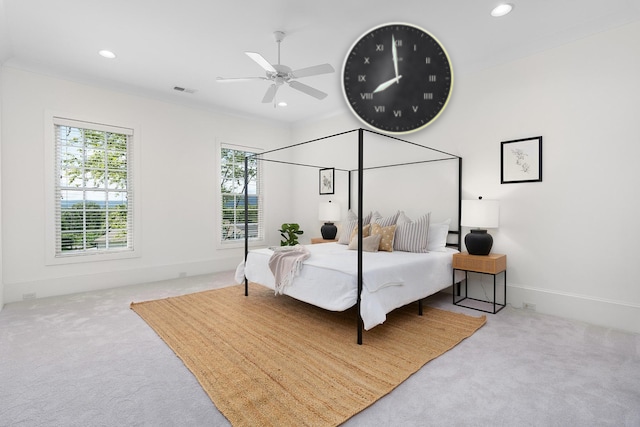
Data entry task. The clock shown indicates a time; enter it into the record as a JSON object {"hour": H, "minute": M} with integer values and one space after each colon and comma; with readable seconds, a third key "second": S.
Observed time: {"hour": 7, "minute": 59}
